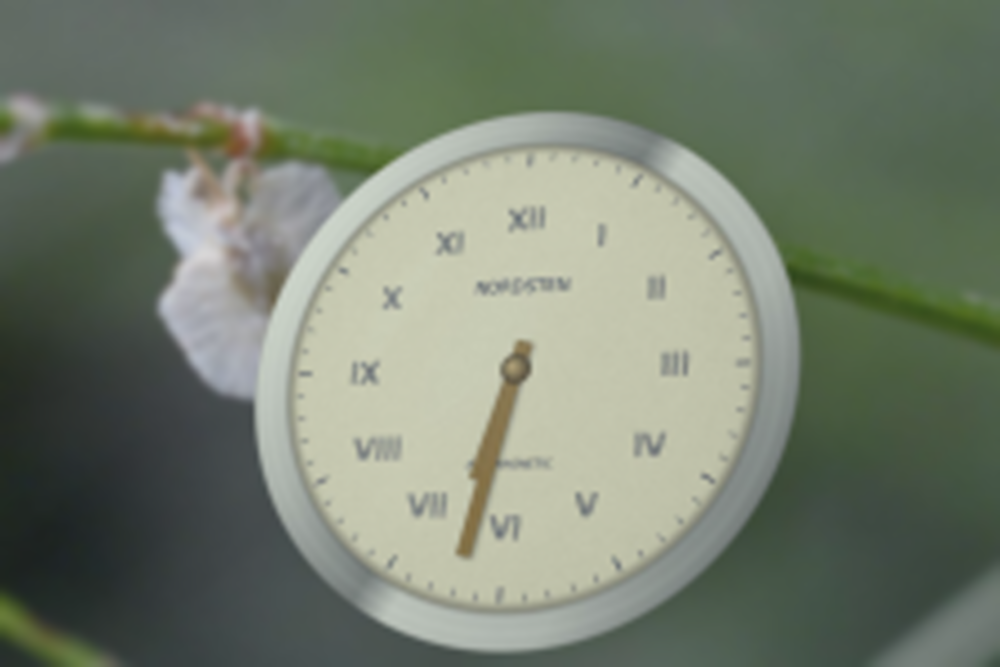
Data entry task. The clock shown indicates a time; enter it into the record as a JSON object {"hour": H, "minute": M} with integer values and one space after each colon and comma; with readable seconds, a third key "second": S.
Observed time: {"hour": 6, "minute": 32}
